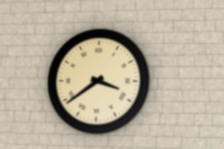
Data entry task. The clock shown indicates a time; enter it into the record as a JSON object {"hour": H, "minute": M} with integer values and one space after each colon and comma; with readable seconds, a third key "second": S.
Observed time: {"hour": 3, "minute": 39}
